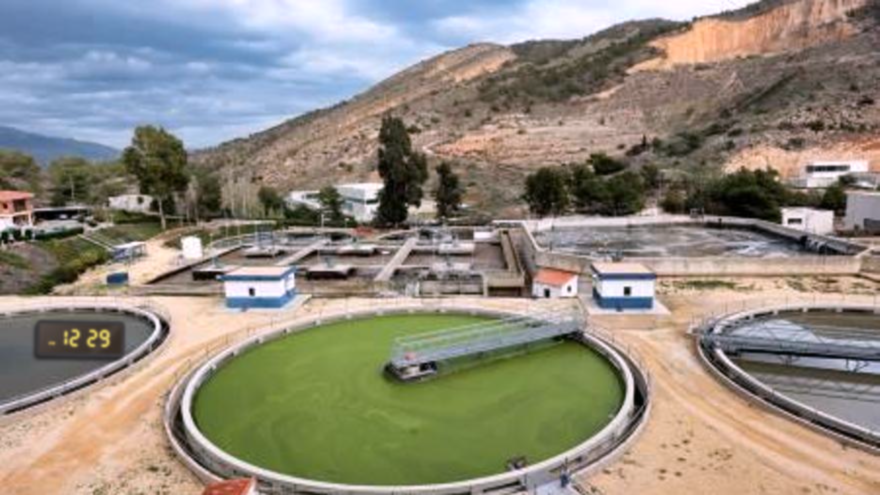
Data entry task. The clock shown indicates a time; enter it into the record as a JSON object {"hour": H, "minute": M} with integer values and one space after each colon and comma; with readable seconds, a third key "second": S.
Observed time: {"hour": 12, "minute": 29}
